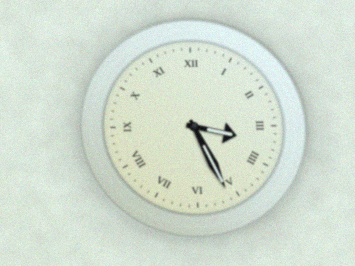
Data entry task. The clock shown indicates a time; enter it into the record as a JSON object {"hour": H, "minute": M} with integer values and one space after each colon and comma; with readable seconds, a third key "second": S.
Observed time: {"hour": 3, "minute": 26}
